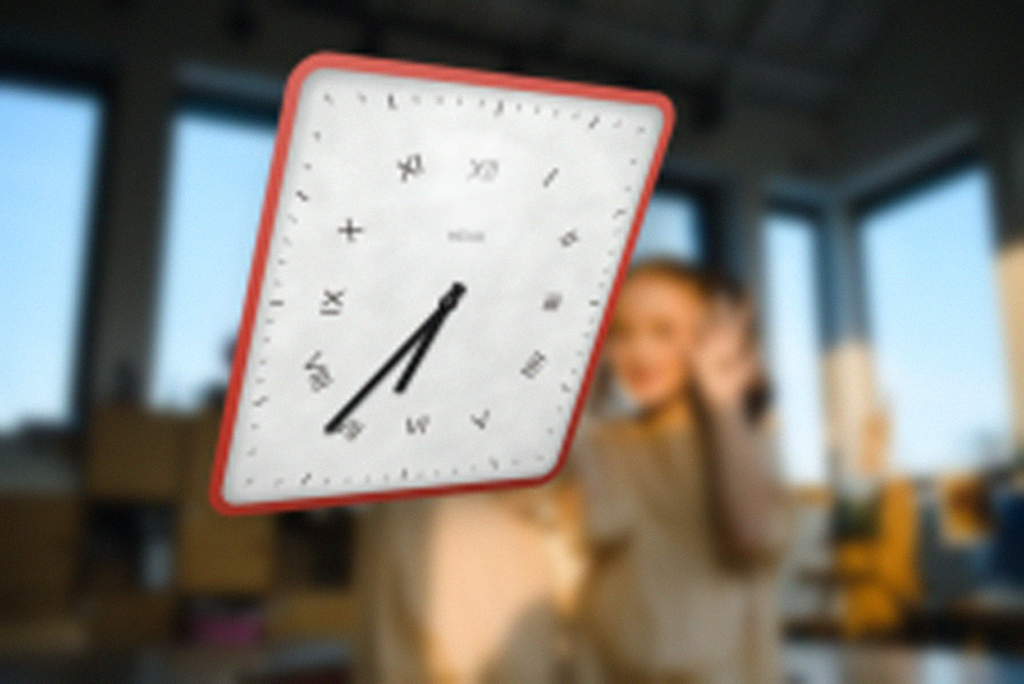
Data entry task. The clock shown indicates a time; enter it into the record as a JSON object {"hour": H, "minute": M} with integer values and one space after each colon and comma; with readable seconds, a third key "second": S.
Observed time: {"hour": 6, "minute": 36}
